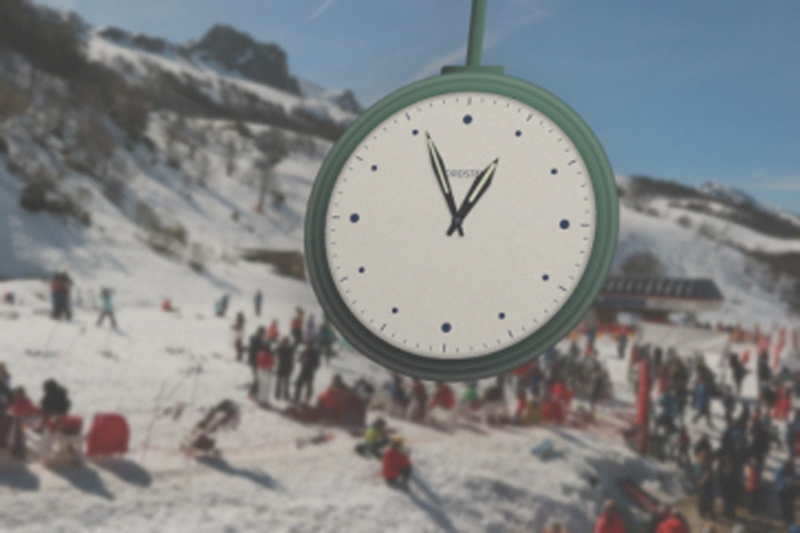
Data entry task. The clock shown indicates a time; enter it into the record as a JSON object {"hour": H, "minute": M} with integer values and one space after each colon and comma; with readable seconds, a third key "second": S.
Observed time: {"hour": 12, "minute": 56}
